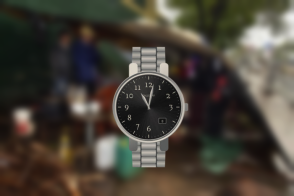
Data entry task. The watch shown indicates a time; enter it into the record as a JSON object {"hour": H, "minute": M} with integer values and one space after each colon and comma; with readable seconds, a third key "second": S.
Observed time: {"hour": 11, "minute": 2}
